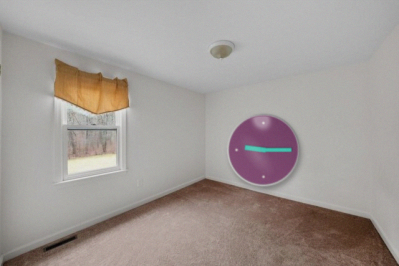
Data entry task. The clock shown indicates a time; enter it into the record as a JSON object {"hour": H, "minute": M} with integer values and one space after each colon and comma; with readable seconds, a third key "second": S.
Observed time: {"hour": 9, "minute": 15}
